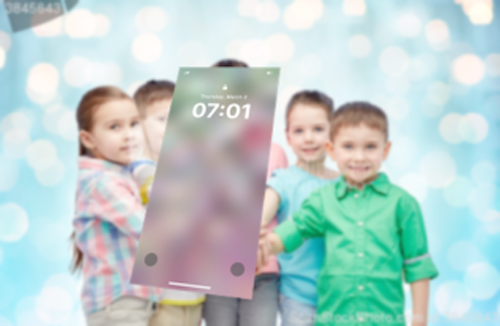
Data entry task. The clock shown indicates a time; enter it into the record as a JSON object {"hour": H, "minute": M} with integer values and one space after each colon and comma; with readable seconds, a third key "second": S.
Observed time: {"hour": 7, "minute": 1}
